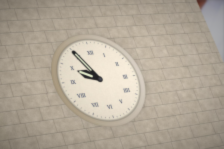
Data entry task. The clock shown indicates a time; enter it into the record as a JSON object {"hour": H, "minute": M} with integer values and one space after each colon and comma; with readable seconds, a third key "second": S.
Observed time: {"hour": 9, "minute": 55}
